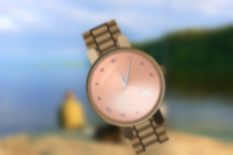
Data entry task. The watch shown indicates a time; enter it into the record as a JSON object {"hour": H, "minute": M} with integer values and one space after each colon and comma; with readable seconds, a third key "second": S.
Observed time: {"hour": 12, "minute": 6}
